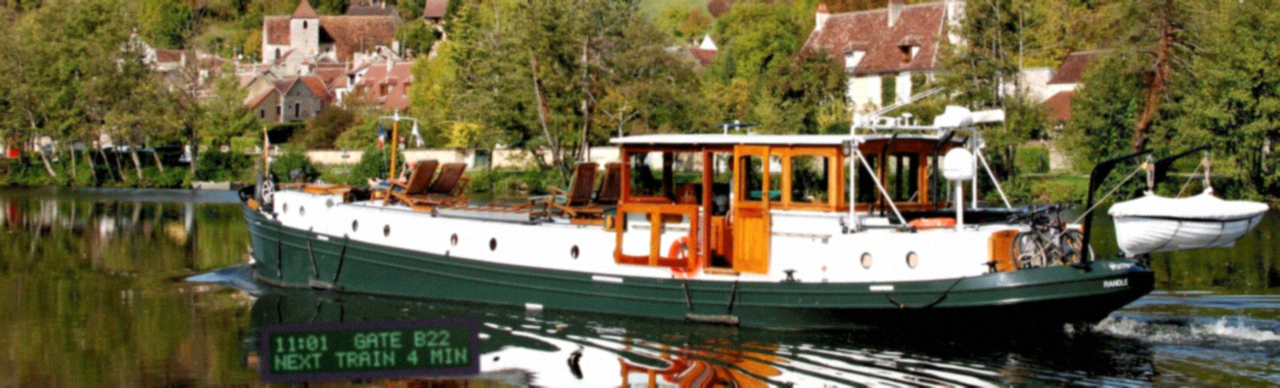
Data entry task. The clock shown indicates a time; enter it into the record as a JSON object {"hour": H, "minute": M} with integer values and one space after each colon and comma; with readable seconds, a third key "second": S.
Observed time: {"hour": 11, "minute": 1}
